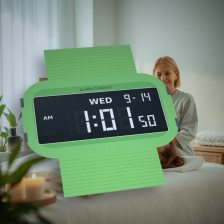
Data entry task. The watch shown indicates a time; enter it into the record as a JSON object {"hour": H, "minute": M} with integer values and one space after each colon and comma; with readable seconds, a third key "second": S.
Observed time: {"hour": 1, "minute": 1, "second": 50}
